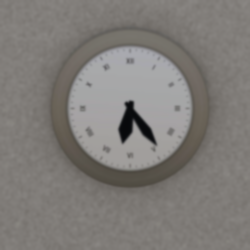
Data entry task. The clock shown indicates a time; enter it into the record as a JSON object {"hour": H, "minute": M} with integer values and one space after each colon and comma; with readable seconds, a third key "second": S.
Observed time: {"hour": 6, "minute": 24}
